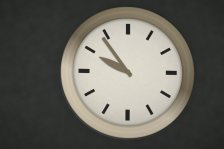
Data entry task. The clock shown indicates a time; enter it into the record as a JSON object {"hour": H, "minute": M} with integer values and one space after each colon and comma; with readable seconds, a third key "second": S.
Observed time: {"hour": 9, "minute": 54}
